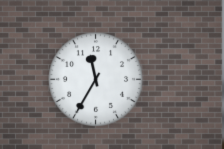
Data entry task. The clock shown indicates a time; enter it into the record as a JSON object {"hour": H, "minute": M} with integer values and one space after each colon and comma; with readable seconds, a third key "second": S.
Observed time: {"hour": 11, "minute": 35}
